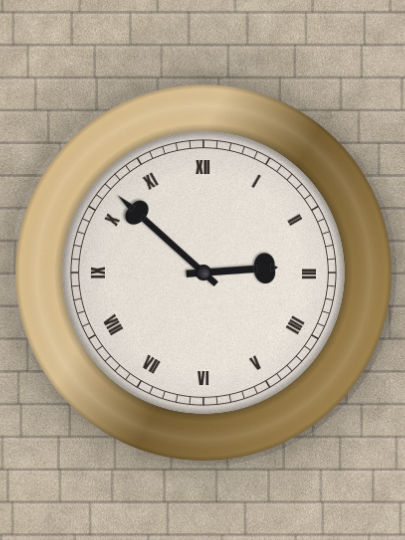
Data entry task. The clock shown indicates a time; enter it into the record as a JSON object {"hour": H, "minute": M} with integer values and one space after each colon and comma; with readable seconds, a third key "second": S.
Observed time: {"hour": 2, "minute": 52}
